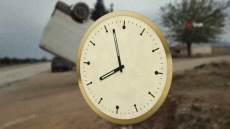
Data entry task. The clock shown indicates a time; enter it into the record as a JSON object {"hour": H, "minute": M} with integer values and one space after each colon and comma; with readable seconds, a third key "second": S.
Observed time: {"hour": 7, "minute": 57}
